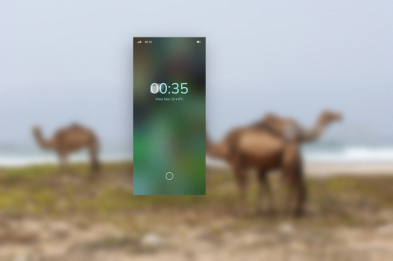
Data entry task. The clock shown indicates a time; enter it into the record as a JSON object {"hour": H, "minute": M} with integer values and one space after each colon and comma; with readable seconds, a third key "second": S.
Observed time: {"hour": 0, "minute": 35}
